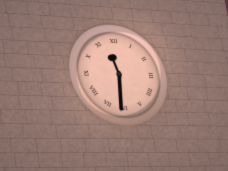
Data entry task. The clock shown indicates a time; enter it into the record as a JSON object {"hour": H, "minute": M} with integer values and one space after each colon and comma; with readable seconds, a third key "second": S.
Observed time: {"hour": 11, "minute": 31}
